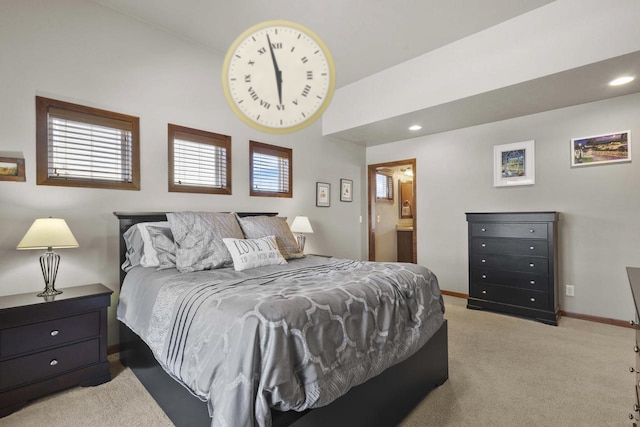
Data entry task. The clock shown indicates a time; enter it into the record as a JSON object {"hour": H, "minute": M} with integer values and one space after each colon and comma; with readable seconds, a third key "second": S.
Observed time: {"hour": 5, "minute": 58}
